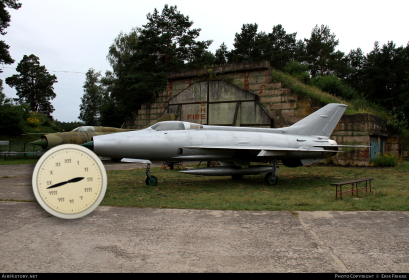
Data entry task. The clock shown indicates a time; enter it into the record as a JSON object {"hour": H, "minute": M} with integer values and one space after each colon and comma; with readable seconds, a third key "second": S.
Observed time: {"hour": 2, "minute": 43}
